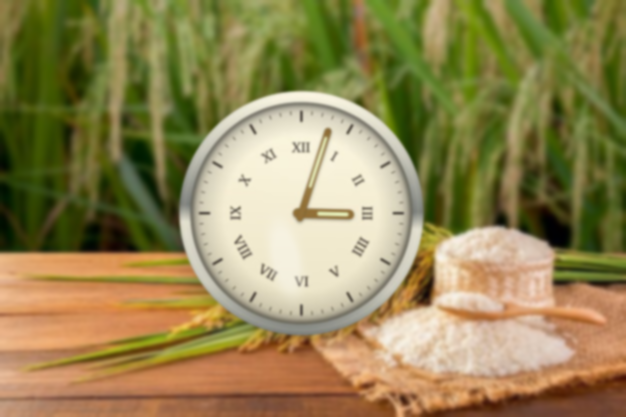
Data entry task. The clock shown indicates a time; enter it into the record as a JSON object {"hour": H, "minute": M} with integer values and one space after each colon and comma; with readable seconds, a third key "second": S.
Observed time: {"hour": 3, "minute": 3}
